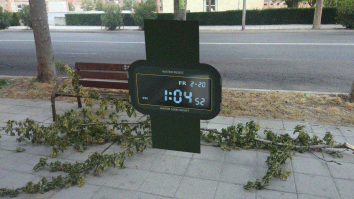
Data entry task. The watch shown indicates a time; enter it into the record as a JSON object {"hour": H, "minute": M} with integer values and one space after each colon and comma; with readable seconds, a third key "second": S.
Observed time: {"hour": 1, "minute": 4, "second": 52}
